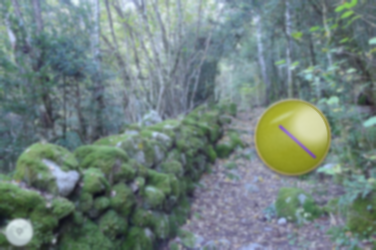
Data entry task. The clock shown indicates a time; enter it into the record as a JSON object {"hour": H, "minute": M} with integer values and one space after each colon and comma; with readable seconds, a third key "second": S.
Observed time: {"hour": 10, "minute": 22}
